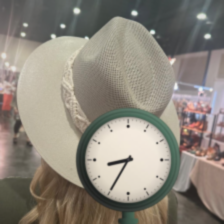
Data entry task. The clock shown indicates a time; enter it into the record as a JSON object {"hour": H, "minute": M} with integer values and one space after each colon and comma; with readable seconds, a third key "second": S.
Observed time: {"hour": 8, "minute": 35}
